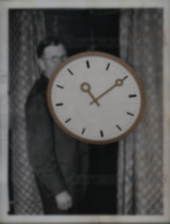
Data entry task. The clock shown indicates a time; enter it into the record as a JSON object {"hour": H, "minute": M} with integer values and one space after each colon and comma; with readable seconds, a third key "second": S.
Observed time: {"hour": 11, "minute": 10}
